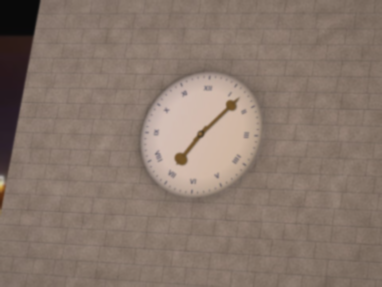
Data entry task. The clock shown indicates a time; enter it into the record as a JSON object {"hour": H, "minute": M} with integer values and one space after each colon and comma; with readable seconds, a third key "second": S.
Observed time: {"hour": 7, "minute": 7}
